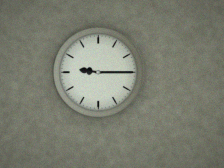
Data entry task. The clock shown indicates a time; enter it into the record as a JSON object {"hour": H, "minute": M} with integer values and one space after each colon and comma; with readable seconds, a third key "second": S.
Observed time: {"hour": 9, "minute": 15}
